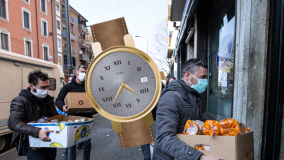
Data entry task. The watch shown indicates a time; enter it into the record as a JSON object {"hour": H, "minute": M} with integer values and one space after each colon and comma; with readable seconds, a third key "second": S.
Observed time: {"hour": 4, "minute": 37}
